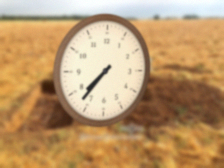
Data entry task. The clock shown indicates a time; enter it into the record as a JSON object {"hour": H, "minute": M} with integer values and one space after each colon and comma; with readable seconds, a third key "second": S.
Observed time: {"hour": 7, "minute": 37}
